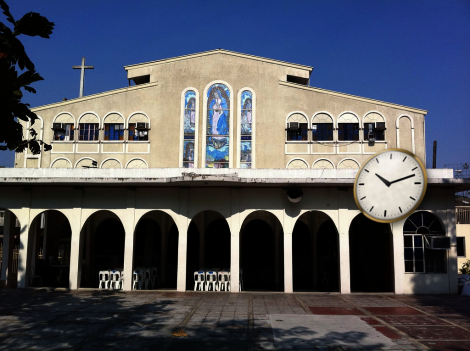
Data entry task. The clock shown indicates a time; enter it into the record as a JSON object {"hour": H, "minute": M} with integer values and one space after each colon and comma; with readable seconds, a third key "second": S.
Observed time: {"hour": 10, "minute": 12}
